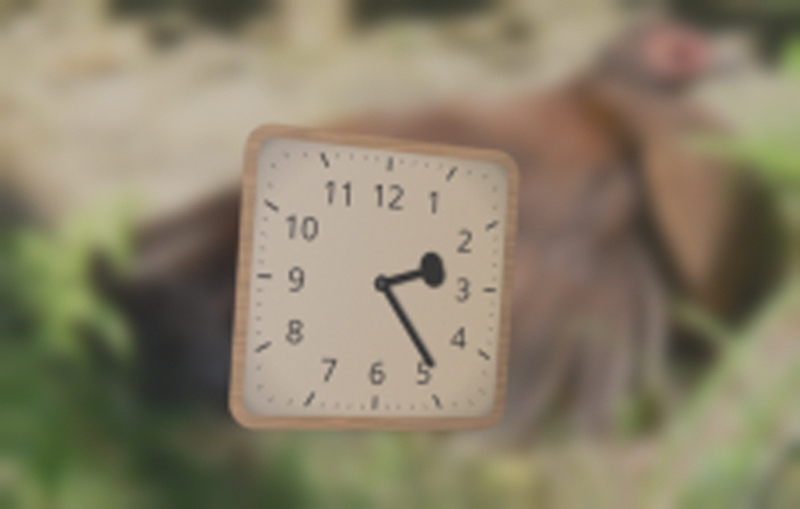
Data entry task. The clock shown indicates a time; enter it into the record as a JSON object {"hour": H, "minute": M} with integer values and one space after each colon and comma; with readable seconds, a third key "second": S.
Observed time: {"hour": 2, "minute": 24}
